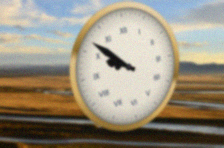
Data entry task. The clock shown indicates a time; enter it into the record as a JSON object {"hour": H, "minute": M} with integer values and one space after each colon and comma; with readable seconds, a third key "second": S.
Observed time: {"hour": 9, "minute": 52}
